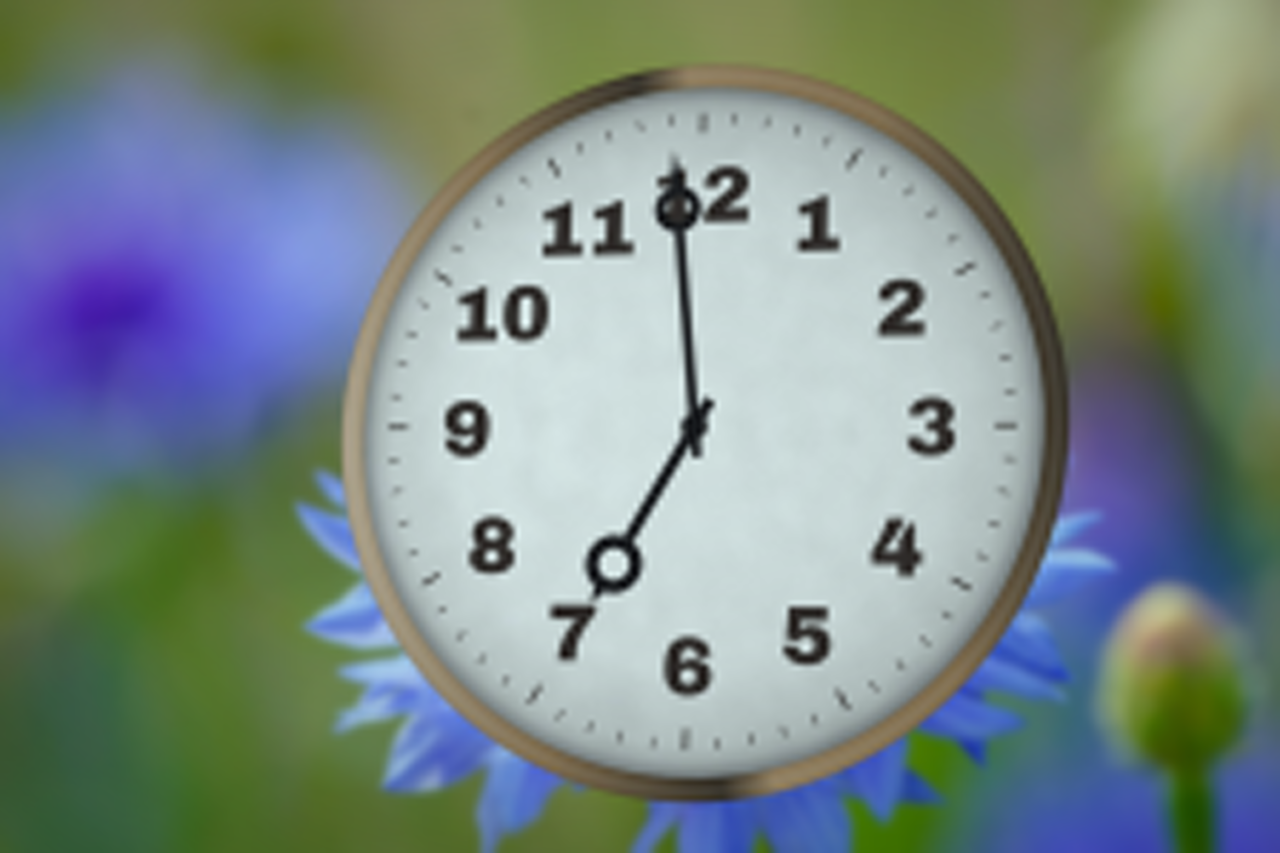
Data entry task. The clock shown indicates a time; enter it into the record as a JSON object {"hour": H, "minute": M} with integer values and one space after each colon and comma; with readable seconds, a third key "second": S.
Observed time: {"hour": 6, "minute": 59}
